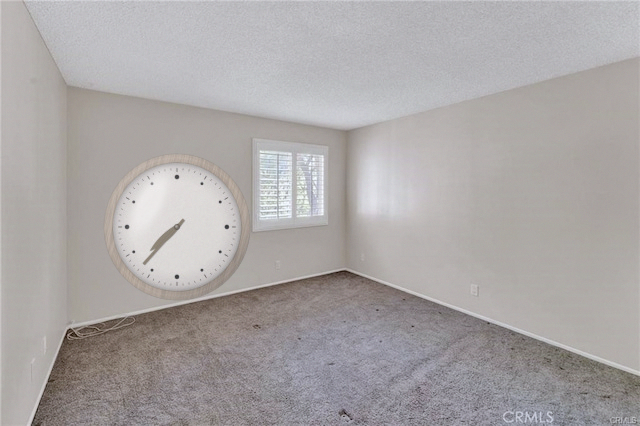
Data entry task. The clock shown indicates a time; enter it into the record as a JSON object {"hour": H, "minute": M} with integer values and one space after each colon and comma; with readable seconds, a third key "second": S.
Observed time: {"hour": 7, "minute": 37}
